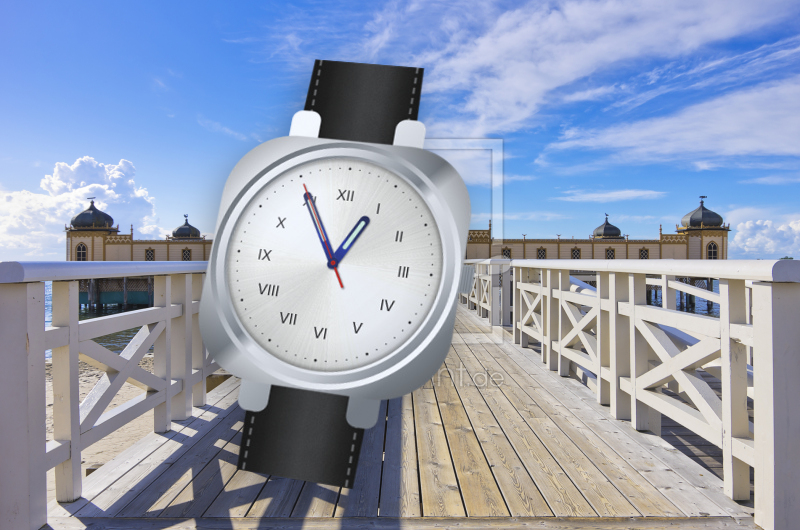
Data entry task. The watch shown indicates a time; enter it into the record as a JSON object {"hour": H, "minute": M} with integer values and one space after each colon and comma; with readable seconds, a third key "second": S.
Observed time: {"hour": 12, "minute": 54, "second": 55}
